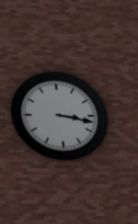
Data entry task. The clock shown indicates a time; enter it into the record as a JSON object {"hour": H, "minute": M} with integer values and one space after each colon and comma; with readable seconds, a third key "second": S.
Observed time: {"hour": 3, "minute": 17}
